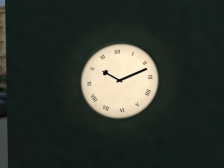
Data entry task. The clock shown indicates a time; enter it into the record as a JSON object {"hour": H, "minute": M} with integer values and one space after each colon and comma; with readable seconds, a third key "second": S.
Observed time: {"hour": 10, "minute": 12}
